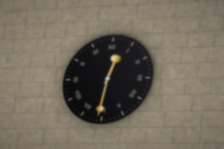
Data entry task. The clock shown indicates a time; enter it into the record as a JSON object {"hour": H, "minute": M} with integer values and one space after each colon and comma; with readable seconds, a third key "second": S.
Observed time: {"hour": 12, "minute": 31}
